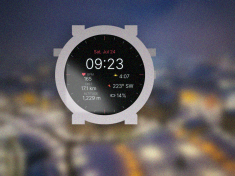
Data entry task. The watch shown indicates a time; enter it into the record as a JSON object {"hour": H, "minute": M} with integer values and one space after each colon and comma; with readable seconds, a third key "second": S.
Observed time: {"hour": 9, "minute": 23}
